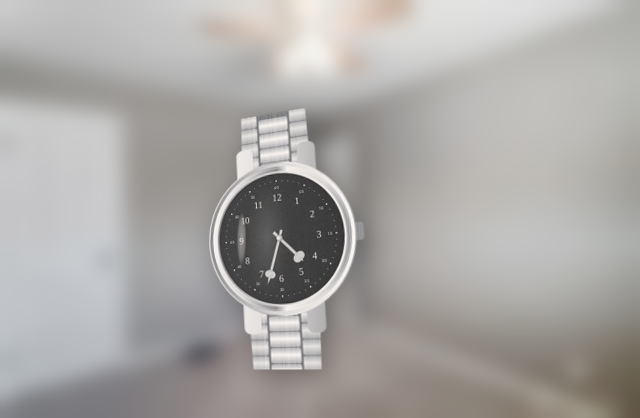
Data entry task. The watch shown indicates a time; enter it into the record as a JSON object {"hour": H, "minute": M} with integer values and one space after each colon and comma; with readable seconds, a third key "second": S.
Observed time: {"hour": 4, "minute": 33}
